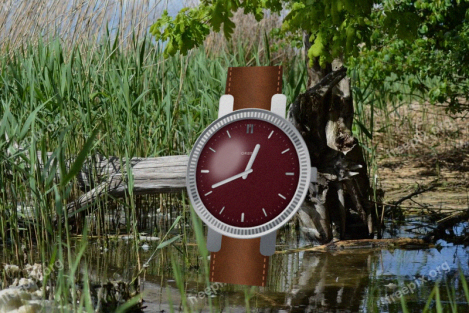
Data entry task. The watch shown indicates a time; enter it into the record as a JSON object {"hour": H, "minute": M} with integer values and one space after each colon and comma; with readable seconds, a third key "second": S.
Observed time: {"hour": 12, "minute": 41}
